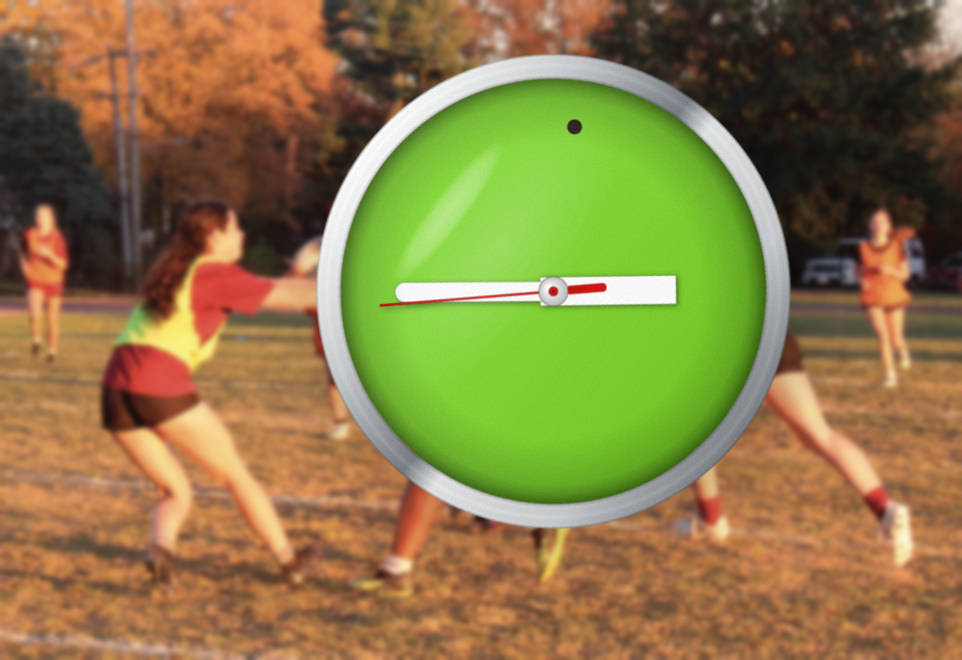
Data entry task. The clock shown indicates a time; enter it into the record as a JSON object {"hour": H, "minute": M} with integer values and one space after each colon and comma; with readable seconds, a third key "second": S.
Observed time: {"hour": 2, "minute": 43, "second": 43}
